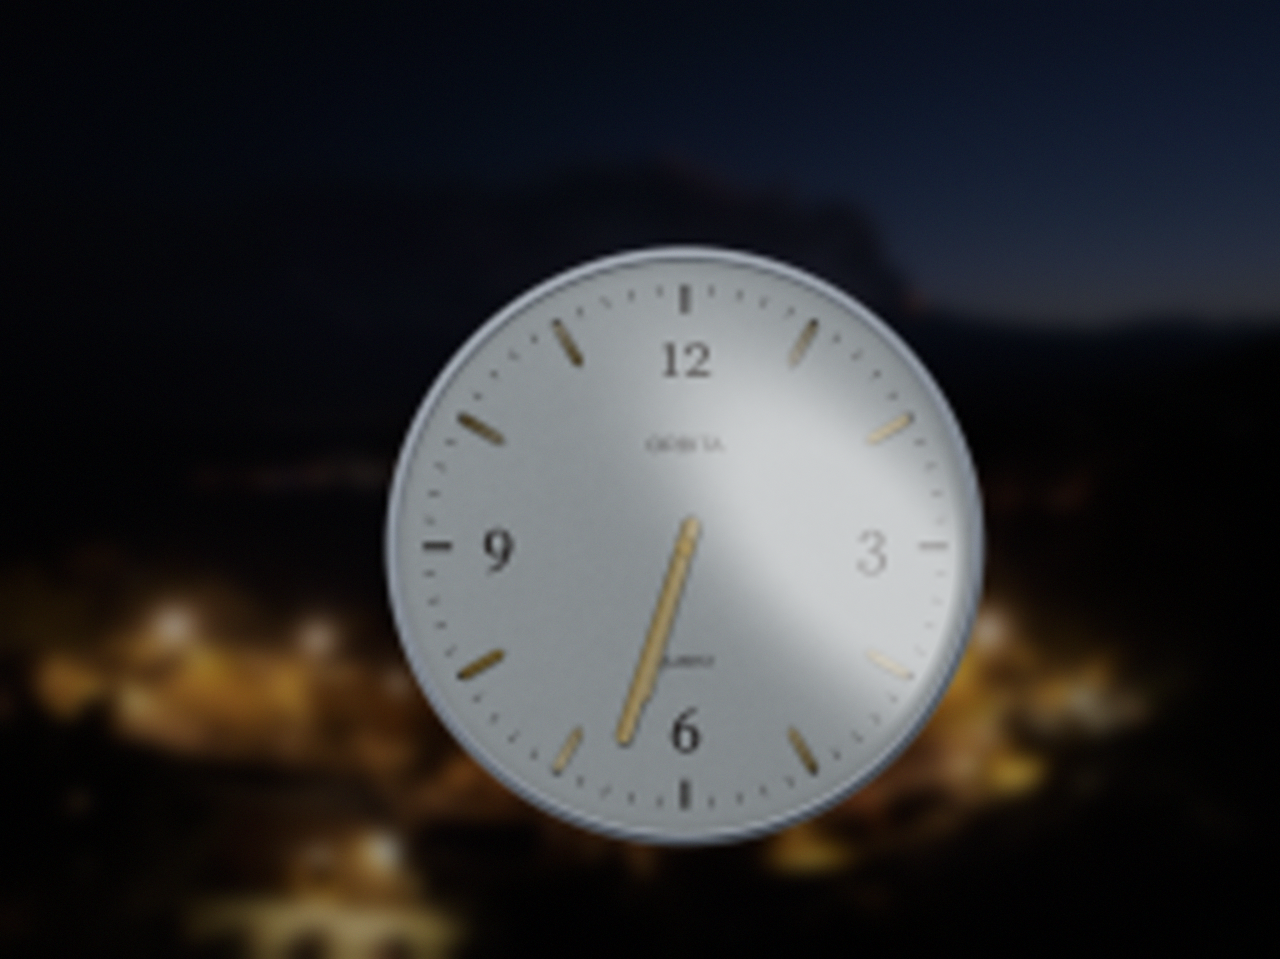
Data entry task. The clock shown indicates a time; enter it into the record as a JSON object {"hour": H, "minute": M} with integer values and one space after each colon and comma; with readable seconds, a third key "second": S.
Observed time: {"hour": 6, "minute": 33}
